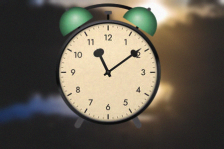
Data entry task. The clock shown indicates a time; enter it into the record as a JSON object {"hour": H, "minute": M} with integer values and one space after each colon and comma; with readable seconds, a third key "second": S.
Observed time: {"hour": 11, "minute": 9}
